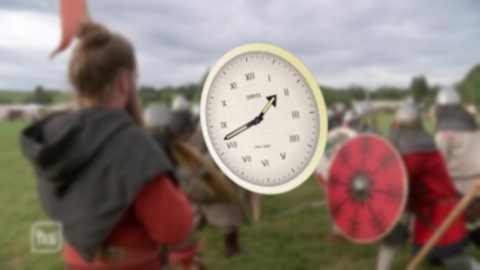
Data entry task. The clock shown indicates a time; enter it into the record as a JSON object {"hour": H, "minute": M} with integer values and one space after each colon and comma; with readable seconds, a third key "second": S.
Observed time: {"hour": 1, "minute": 42}
